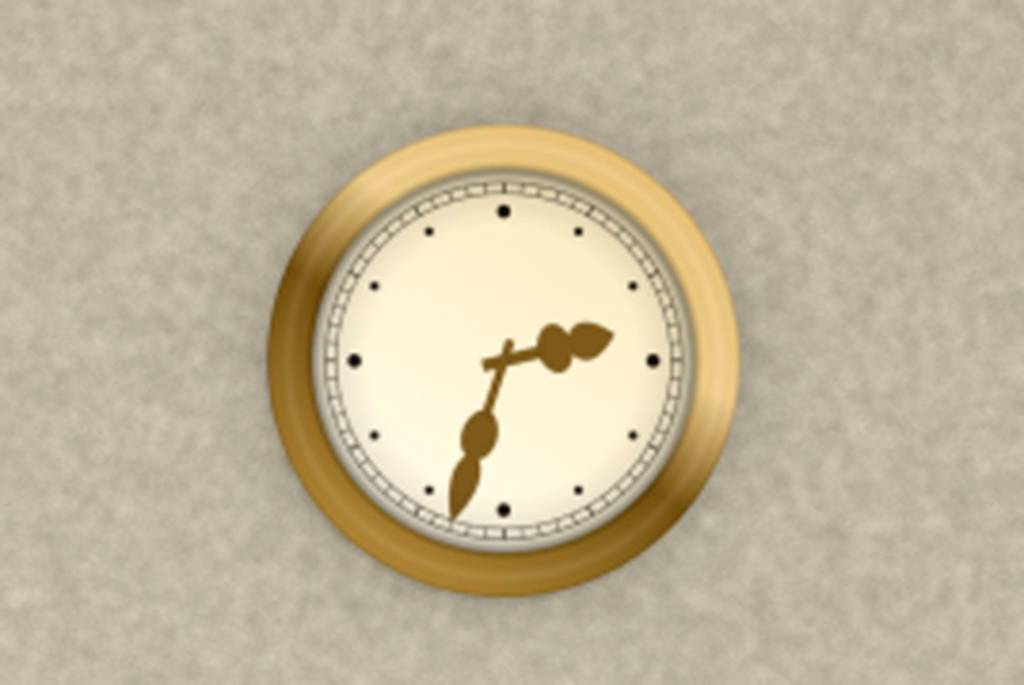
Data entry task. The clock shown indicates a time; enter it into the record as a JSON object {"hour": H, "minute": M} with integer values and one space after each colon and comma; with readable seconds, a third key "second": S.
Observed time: {"hour": 2, "minute": 33}
